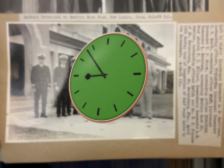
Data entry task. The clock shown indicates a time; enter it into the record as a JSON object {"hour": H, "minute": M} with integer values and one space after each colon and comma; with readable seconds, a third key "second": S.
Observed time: {"hour": 8, "minute": 53}
